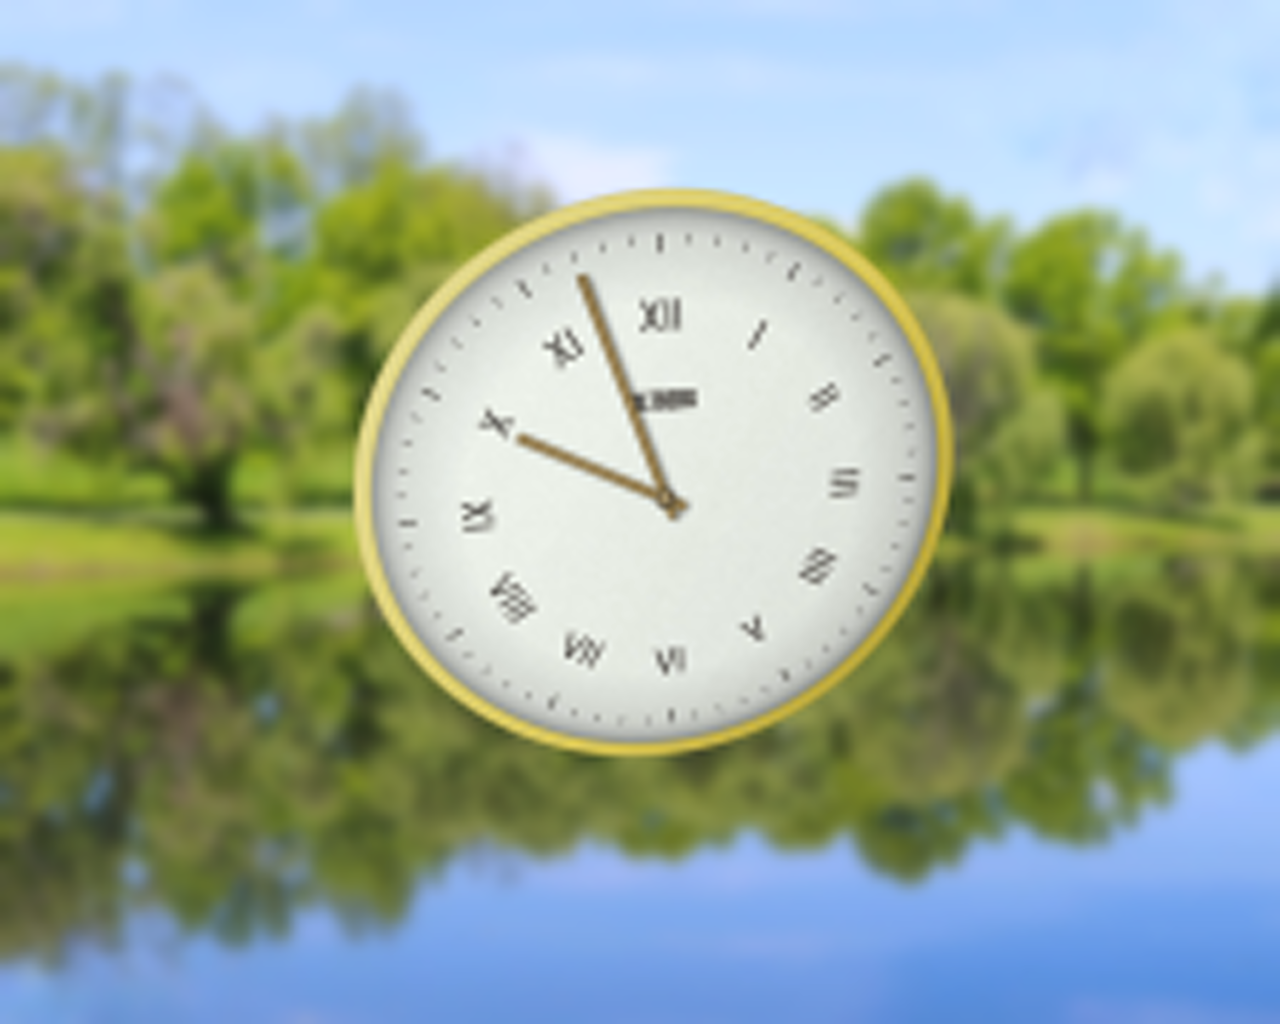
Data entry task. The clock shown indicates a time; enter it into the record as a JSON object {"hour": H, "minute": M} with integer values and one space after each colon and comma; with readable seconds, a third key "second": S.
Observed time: {"hour": 9, "minute": 57}
